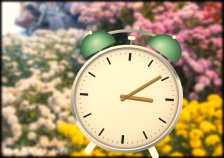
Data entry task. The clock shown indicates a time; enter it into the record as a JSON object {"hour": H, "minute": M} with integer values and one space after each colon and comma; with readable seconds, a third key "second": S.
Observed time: {"hour": 3, "minute": 9}
